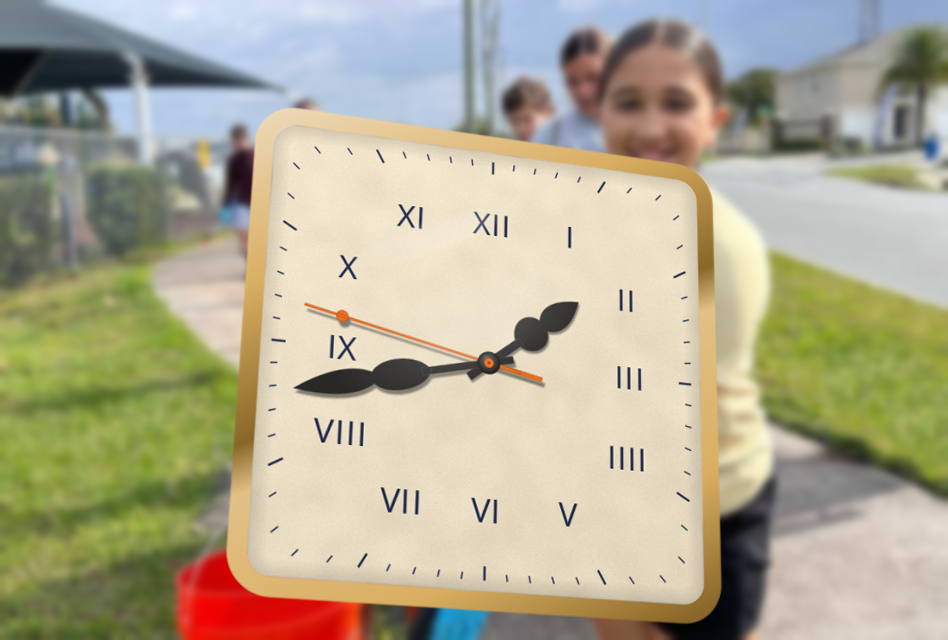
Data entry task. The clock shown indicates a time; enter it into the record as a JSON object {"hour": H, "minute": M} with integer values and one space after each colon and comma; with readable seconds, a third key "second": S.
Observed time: {"hour": 1, "minute": 42, "second": 47}
